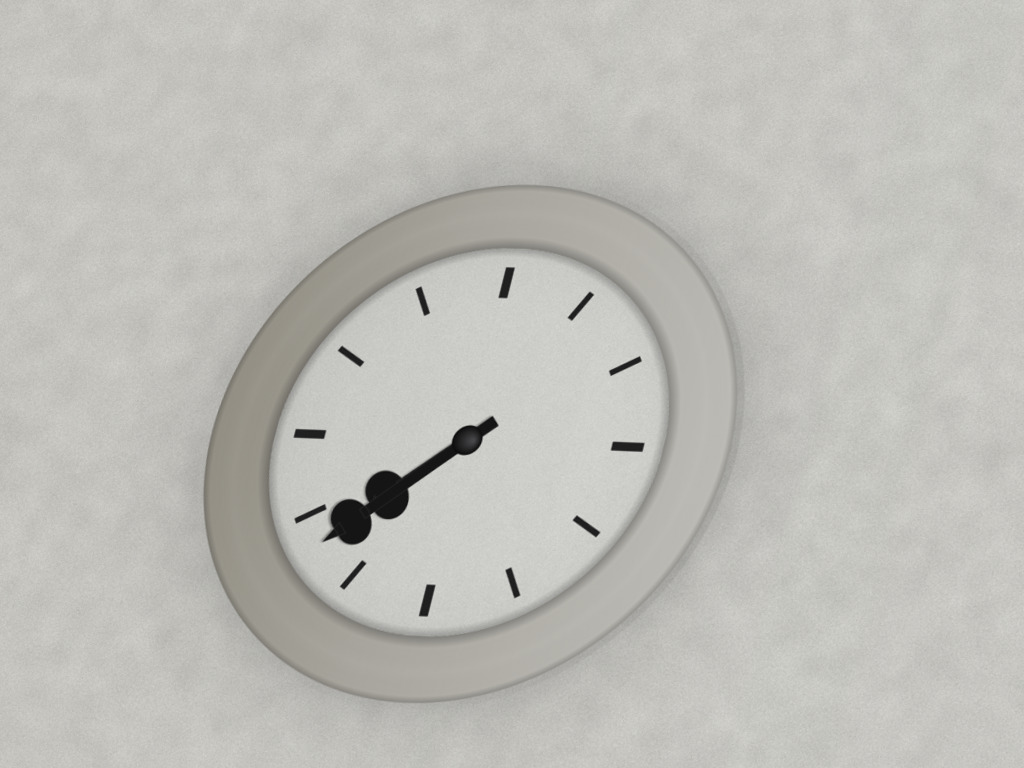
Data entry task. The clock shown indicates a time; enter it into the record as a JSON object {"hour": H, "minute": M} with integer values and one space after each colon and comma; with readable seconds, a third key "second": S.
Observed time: {"hour": 7, "minute": 38}
